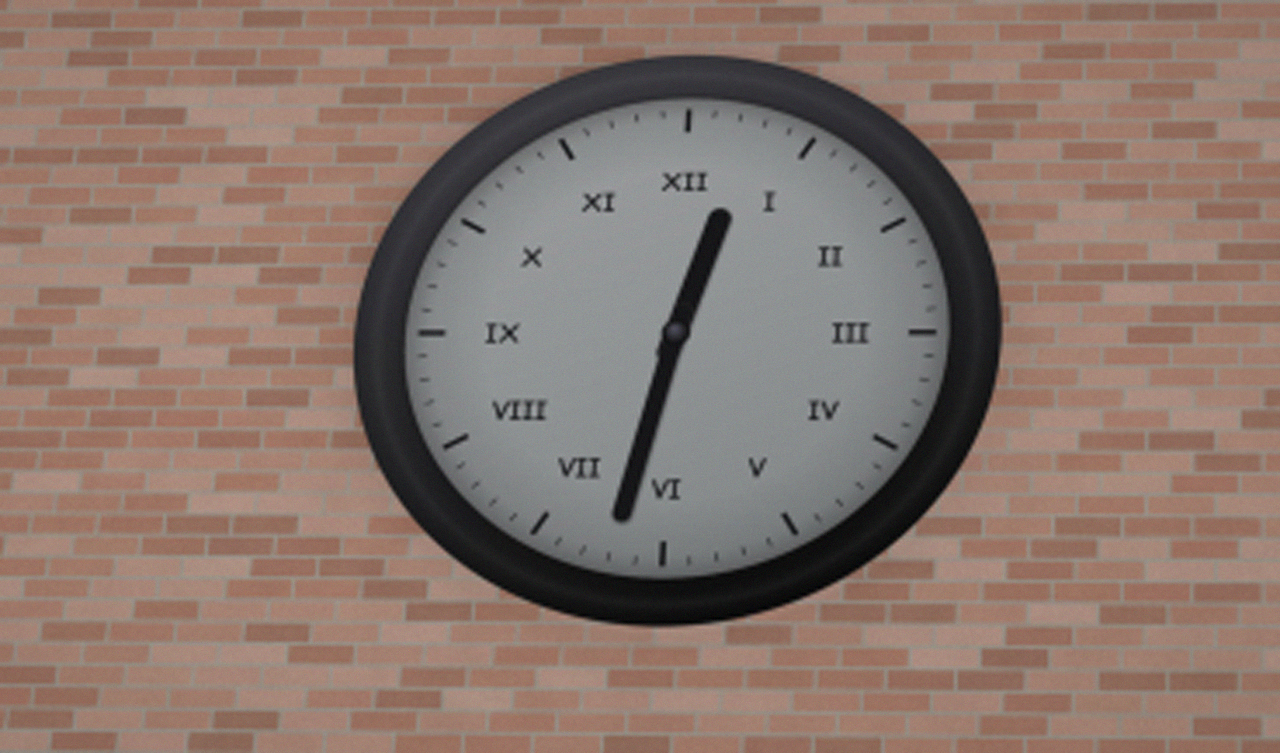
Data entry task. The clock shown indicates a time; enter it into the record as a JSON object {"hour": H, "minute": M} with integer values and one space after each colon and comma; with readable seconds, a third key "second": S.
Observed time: {"hour": 12, "minute": 32}
